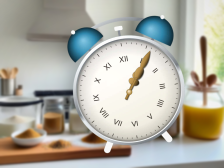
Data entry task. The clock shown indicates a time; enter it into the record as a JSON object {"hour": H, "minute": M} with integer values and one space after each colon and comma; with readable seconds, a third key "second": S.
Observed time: {"hour": 1, "minute": 6}
